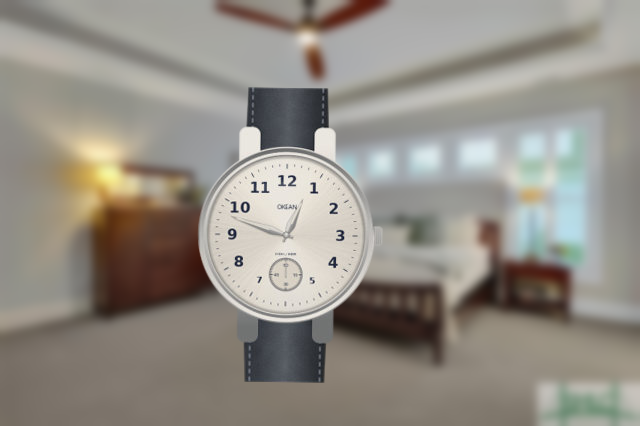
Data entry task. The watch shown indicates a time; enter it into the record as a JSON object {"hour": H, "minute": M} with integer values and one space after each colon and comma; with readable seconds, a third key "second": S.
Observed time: {"hour": 12, "minute": 48}
